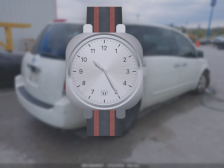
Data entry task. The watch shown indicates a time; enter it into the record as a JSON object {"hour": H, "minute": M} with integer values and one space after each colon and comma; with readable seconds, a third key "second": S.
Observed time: {"hour": 10, "minute": 25}
